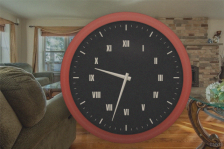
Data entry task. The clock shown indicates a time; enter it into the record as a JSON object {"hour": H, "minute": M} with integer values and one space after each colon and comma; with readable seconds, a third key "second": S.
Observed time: {"hour": 9, "minute": 33}
